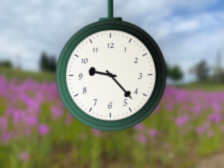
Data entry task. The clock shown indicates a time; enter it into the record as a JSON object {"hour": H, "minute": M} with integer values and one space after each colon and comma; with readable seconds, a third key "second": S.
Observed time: {"hour": 9, "minute": 23}
